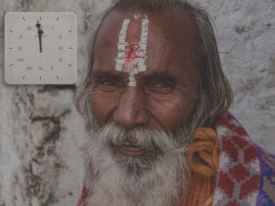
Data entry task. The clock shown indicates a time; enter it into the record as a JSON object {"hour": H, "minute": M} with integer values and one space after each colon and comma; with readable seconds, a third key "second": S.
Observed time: {"hour": 11, "minute": 59}
